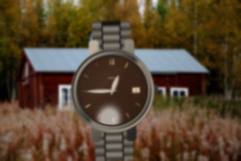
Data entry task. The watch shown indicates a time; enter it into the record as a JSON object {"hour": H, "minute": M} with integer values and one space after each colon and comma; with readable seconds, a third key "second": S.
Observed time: {"hour": 12, "minute": 45}
